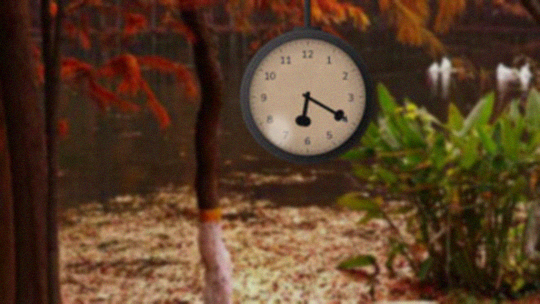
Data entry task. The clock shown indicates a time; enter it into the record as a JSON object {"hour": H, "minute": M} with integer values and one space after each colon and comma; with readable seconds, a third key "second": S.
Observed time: {"hour": 6, "minute": 20}
